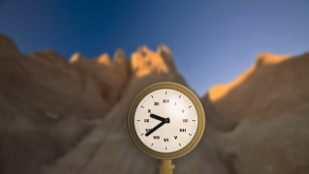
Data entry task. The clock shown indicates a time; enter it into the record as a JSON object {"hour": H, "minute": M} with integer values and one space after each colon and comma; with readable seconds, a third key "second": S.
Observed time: {"hour": 9, "minute": 39}
